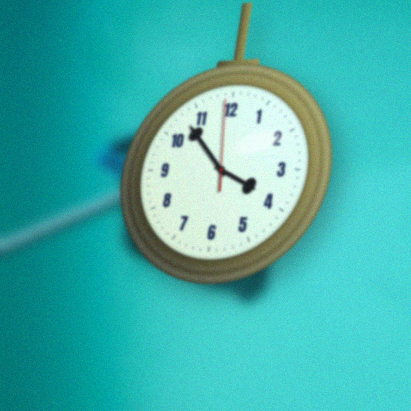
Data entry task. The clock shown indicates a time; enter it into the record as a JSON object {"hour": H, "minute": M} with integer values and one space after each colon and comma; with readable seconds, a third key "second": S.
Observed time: {"hour": 3, "minute": 52, "second": 59}
